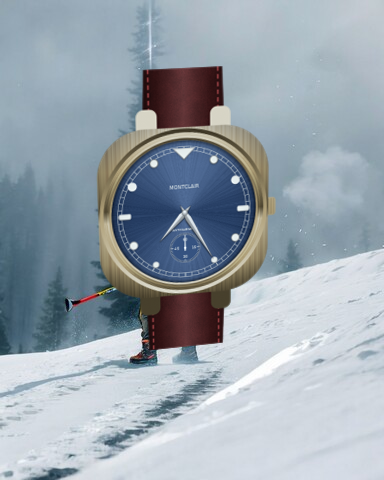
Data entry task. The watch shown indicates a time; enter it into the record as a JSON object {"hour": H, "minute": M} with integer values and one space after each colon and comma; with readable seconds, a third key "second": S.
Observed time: {"hour": 7, "minute": 25}
